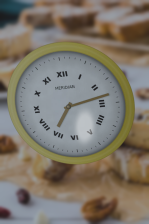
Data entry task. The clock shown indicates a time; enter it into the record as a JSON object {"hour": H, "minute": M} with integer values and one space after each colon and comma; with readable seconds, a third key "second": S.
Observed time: {"hour": 7, "minute": 13}
